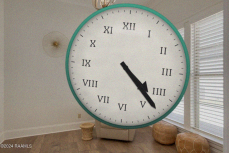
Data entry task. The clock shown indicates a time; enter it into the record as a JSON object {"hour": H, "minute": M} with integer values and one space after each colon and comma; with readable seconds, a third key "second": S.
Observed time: {"hour": 4, "minute": 23}
